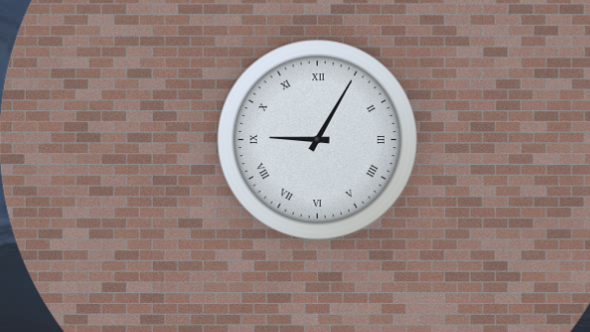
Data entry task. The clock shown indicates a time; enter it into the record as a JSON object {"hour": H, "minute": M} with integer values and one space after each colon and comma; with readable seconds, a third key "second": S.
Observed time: {"hour": 9, "minute": 5}
